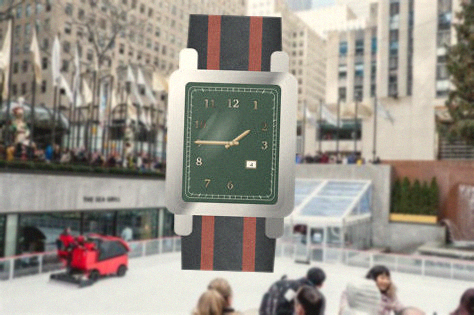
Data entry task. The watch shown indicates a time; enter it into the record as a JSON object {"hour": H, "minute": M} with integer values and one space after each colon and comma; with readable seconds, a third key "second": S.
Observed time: {"hour": 1, "minute": 45}
